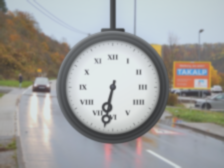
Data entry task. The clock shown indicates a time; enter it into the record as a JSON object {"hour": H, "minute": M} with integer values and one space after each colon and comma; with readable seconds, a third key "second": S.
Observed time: {"hour": 6, "minute": 32}
